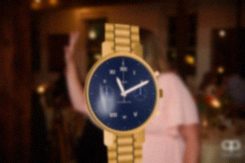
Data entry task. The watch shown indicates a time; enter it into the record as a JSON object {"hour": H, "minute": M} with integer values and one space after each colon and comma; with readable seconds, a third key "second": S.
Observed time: {"hour": 11, "minute": 11}
